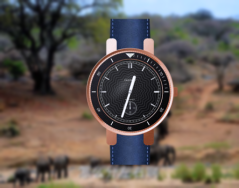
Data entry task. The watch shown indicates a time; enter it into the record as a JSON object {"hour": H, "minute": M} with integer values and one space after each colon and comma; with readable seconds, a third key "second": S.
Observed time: {"hour": 12, "minute": 33}
